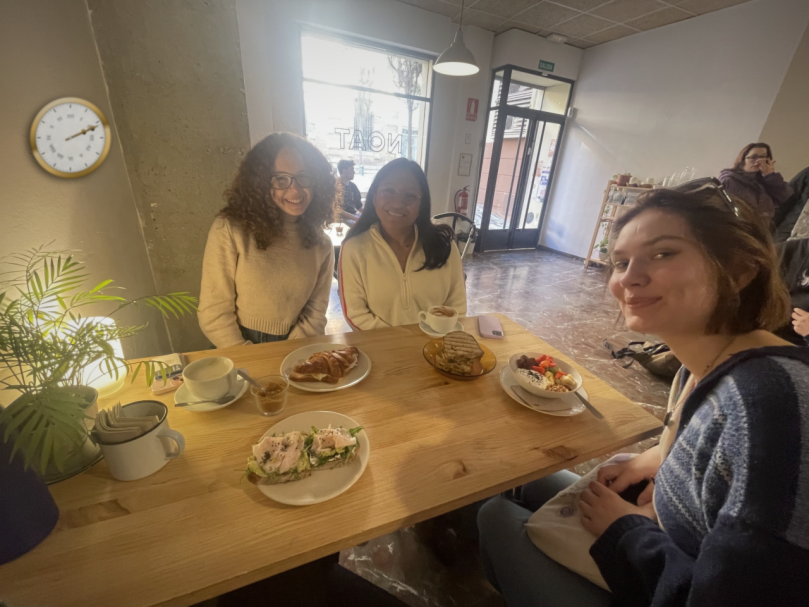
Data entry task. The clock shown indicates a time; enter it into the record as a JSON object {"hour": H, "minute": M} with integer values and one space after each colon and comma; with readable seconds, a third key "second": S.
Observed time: {"hour": 2, "minute": 11}
